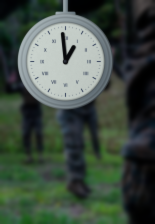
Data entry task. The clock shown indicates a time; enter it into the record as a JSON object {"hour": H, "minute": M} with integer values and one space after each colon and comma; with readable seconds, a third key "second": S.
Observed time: {"hour": 12, "minute": 59}
